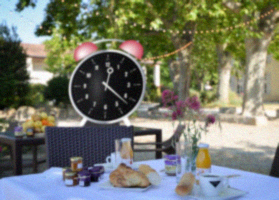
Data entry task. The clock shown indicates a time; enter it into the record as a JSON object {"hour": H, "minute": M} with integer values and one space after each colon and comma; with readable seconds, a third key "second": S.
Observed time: {"hour": 12, "minute": 22}
